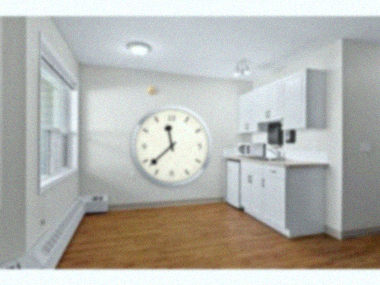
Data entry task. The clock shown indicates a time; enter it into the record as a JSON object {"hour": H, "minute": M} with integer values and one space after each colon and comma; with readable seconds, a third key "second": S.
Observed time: {"hour": 11, "minute": 38}
